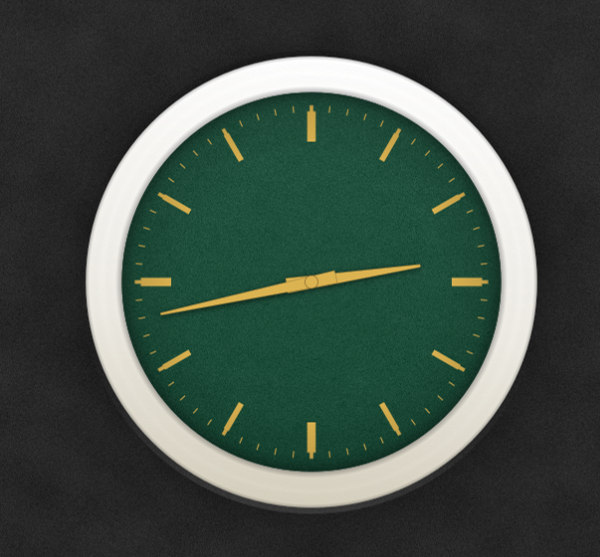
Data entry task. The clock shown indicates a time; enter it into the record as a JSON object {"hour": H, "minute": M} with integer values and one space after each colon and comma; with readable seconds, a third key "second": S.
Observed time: {"hour": 2, "minute": 43}
